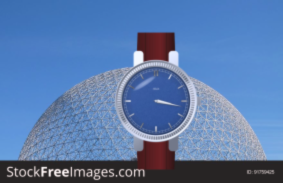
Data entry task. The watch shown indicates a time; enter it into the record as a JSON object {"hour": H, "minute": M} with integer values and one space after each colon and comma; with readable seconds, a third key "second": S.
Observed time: {"hour": 3, "minute": 17}
